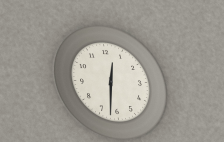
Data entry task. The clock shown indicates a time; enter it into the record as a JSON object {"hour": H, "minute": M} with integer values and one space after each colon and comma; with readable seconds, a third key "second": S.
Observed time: {"hour": 12, "minute": 32}
